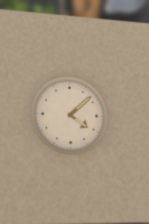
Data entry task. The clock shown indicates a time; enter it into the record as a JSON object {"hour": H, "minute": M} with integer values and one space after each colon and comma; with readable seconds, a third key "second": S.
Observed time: {"hour": 4, "minute": 8}
